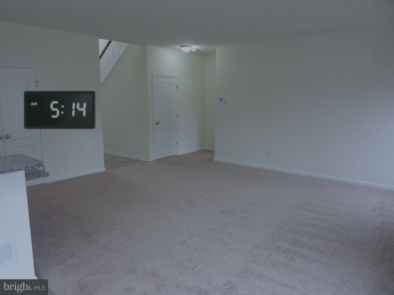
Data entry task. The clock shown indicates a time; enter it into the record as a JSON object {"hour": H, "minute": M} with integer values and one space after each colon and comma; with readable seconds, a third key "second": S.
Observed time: {"hour": 5, "minute": 14}
